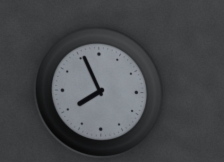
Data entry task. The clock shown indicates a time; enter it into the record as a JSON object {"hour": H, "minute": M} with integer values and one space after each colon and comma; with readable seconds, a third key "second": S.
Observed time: {"hour": 7, "minute": 56}
